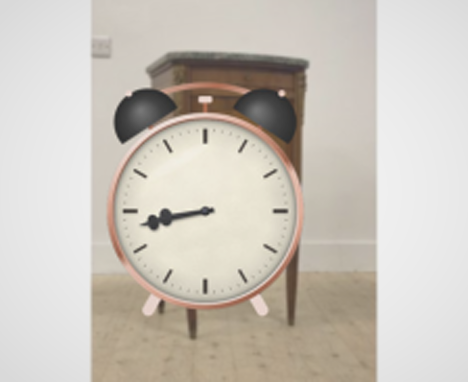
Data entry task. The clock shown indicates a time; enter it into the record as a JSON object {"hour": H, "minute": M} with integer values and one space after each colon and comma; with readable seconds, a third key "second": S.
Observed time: {"hour": 8, "minute": 43}
